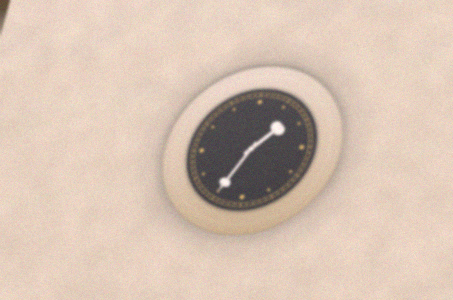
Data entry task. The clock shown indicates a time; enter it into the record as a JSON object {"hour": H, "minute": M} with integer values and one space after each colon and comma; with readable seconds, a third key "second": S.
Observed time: {"hour": 1, "minute": 35}
